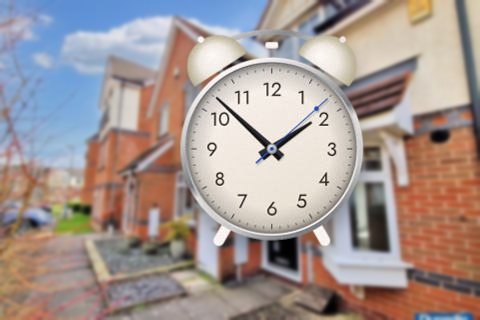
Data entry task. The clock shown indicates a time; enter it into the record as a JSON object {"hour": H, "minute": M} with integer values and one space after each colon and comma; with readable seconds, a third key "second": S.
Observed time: {"hour": 1, "minute": 52, "second": 8}
